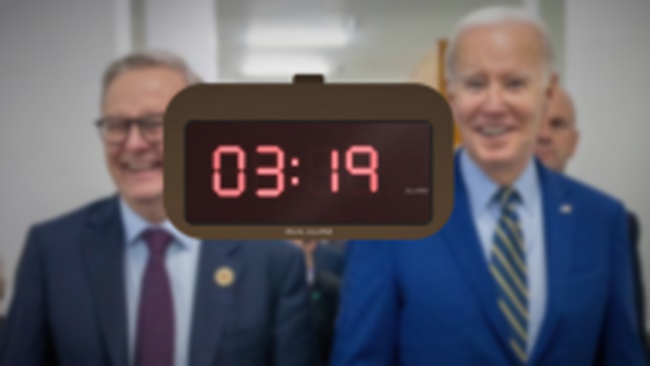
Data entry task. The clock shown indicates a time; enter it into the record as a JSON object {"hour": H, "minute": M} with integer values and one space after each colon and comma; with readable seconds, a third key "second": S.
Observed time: {"hour": 3, "minute": 19}
